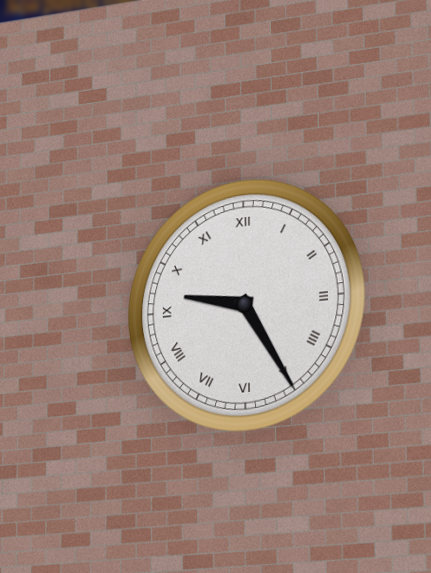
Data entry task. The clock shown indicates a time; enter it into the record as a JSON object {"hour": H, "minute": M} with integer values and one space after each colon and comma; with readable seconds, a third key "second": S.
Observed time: {"hour": 9, "minute": 25}
